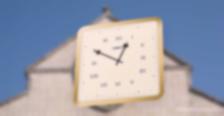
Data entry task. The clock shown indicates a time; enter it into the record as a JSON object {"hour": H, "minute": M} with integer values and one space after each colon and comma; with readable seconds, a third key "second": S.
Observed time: {"hour": 12, "minute": 50}
